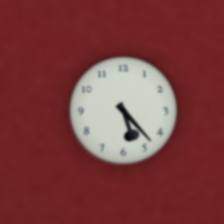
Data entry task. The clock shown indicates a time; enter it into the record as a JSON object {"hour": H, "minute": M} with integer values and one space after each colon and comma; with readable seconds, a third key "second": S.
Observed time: {"hour": 5, "minute": 23}
